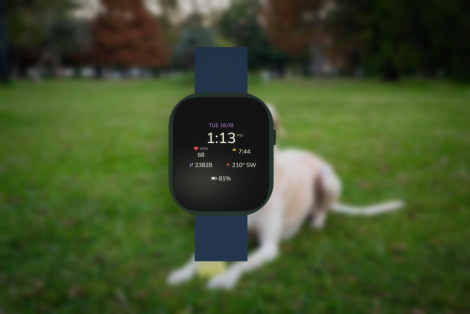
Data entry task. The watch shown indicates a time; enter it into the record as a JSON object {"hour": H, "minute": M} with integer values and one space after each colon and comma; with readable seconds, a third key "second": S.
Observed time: {"hour": 1, "minute": 13}
